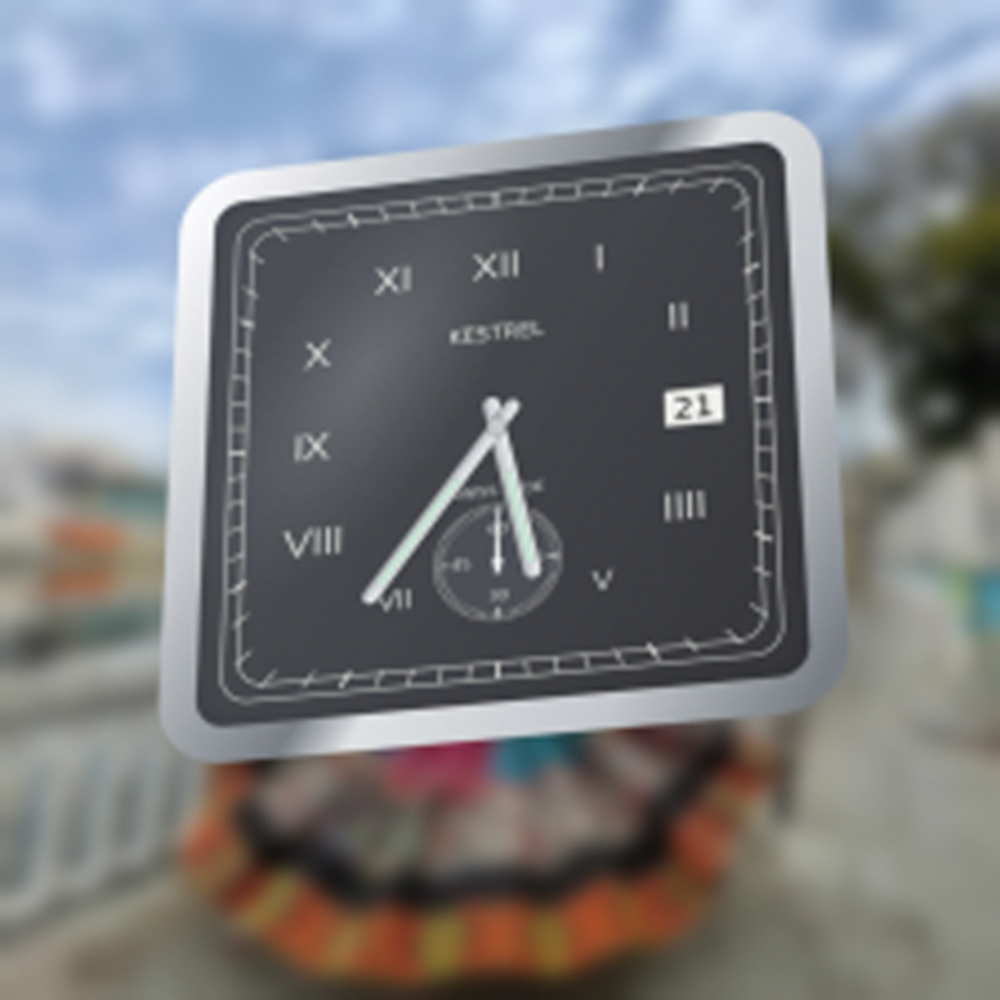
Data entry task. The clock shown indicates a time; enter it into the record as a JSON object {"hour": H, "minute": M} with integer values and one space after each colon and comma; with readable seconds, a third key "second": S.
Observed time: {"hour": 5, "minute": 36}
